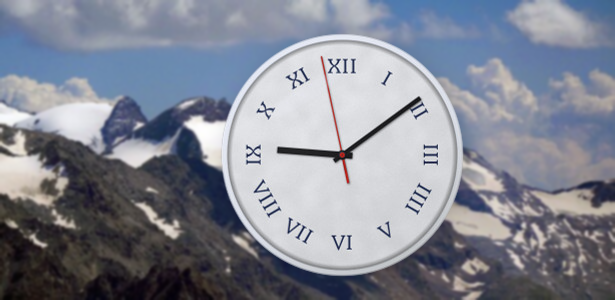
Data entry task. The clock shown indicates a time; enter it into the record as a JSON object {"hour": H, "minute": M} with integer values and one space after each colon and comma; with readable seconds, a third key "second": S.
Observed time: {"hour": 9, "minute": 8, "second": 58}
